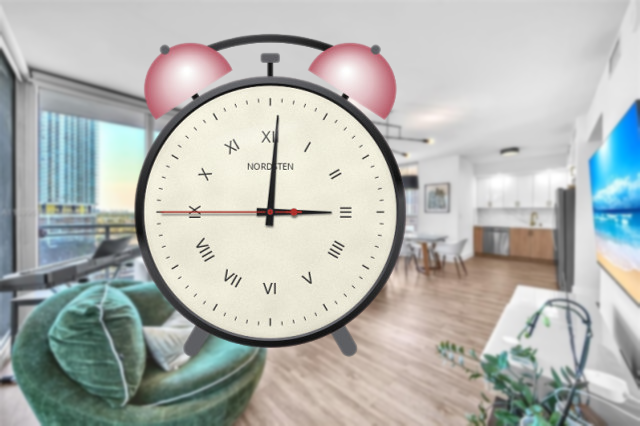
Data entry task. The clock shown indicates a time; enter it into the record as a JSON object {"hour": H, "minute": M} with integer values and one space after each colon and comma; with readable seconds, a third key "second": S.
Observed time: {"hour": 3, "minute": 0, "second": 45}
